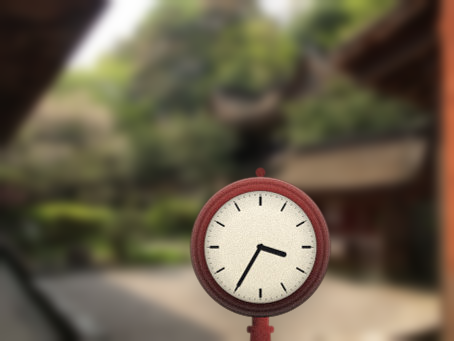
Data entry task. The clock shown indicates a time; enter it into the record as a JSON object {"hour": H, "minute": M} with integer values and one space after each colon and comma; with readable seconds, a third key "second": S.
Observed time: {"hour": 3, "minute": 35}
